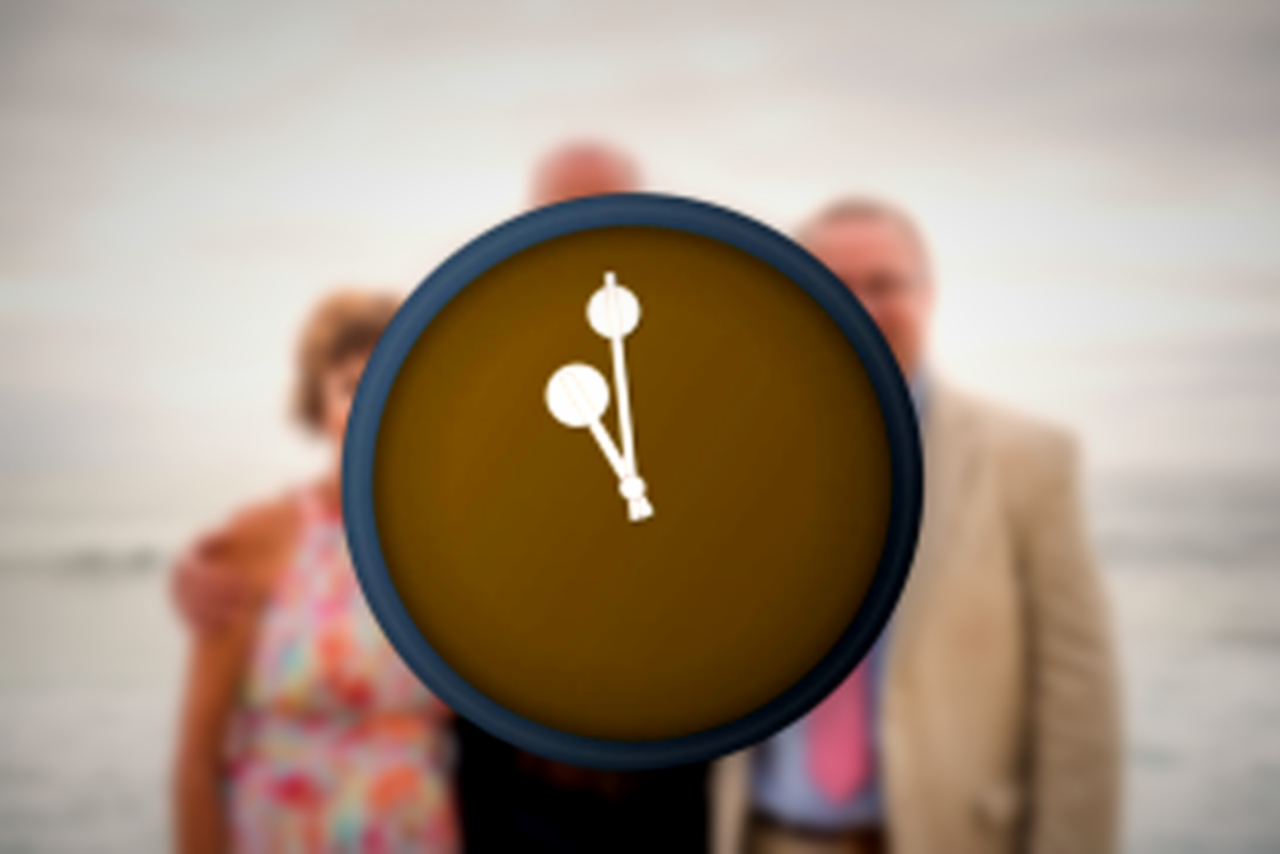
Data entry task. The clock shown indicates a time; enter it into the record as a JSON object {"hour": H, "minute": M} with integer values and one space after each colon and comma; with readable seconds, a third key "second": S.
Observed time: {"hour": 10, "minute": 59}
